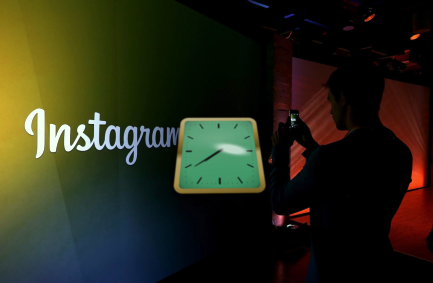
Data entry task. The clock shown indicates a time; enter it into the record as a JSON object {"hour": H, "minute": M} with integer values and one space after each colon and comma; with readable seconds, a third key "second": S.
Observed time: {"hour": 7, "minute": 39}
